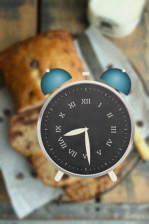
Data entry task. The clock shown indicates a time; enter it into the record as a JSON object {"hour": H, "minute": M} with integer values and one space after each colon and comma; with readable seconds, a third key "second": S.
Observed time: {"hour": 8, "minute": 29}
